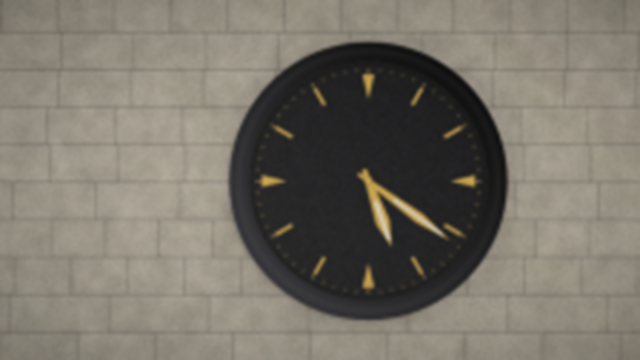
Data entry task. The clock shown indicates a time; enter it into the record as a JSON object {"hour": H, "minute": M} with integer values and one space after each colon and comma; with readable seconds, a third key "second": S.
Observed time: {"hour": 5, "minute": 21}
